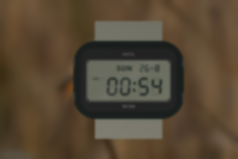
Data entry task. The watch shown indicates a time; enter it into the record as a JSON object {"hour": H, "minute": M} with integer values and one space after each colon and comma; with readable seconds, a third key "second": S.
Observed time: {"hour": 0, "minute": 54}
